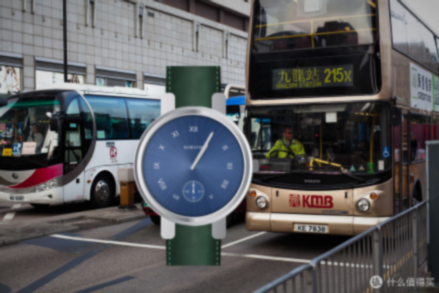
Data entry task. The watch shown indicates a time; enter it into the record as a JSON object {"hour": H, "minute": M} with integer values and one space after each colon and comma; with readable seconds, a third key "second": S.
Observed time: {"hour": 1, "minute": 5}
